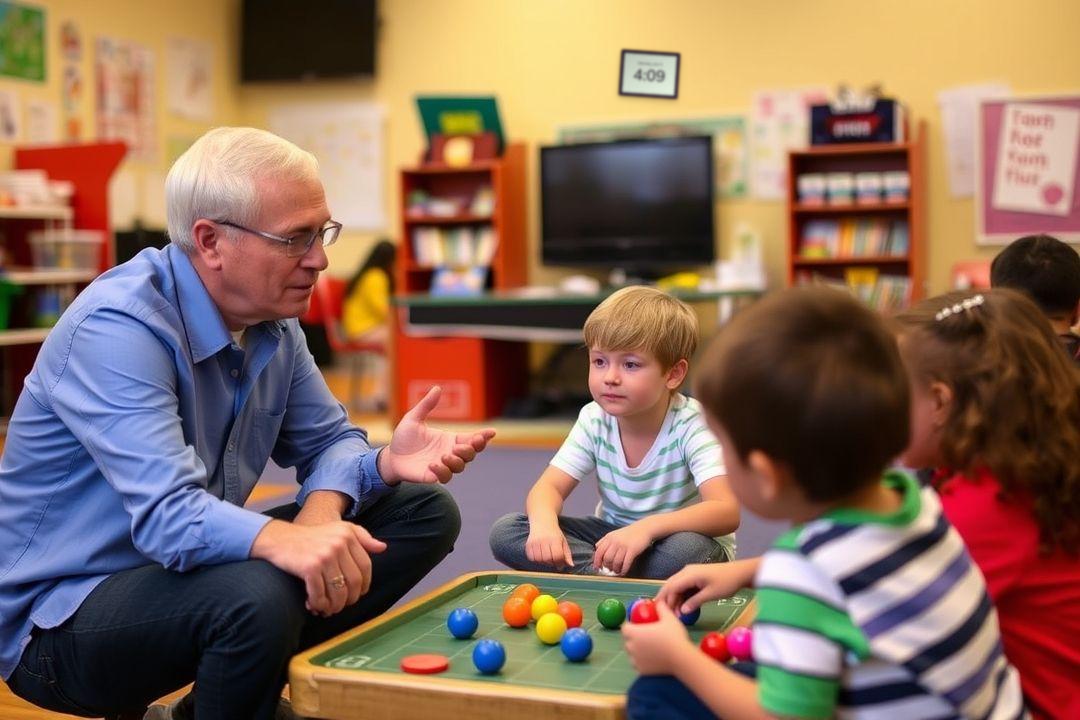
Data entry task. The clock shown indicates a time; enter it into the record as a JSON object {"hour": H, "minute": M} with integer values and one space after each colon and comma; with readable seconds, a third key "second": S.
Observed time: {"hour": 4, "minute": 9}
